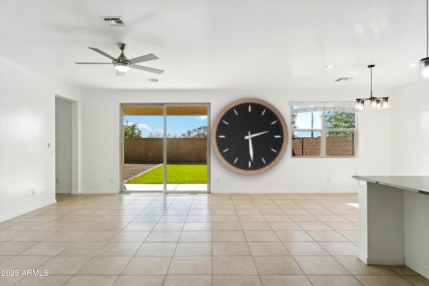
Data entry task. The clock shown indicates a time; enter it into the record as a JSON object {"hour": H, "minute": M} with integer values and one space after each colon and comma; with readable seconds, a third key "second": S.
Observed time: {"hour": 2, "minute": 29}
